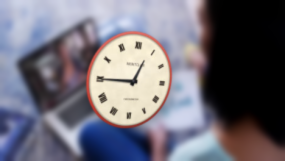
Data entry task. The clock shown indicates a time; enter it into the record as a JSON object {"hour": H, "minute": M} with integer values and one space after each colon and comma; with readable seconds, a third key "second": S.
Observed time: {"hour": 12, "minute": 45}
